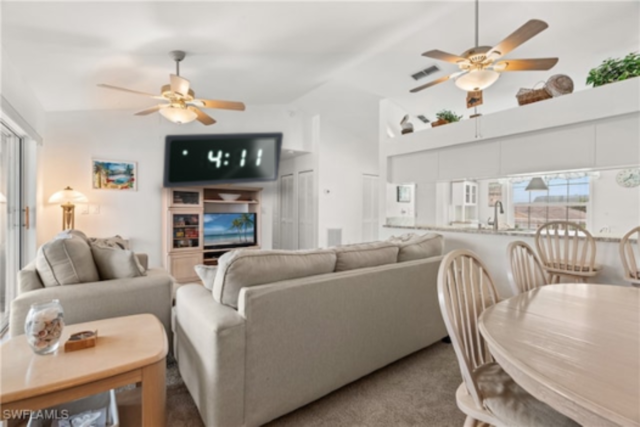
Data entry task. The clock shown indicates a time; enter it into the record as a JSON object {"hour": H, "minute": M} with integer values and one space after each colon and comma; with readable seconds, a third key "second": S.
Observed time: {"hour": 4, "minute": 11}
